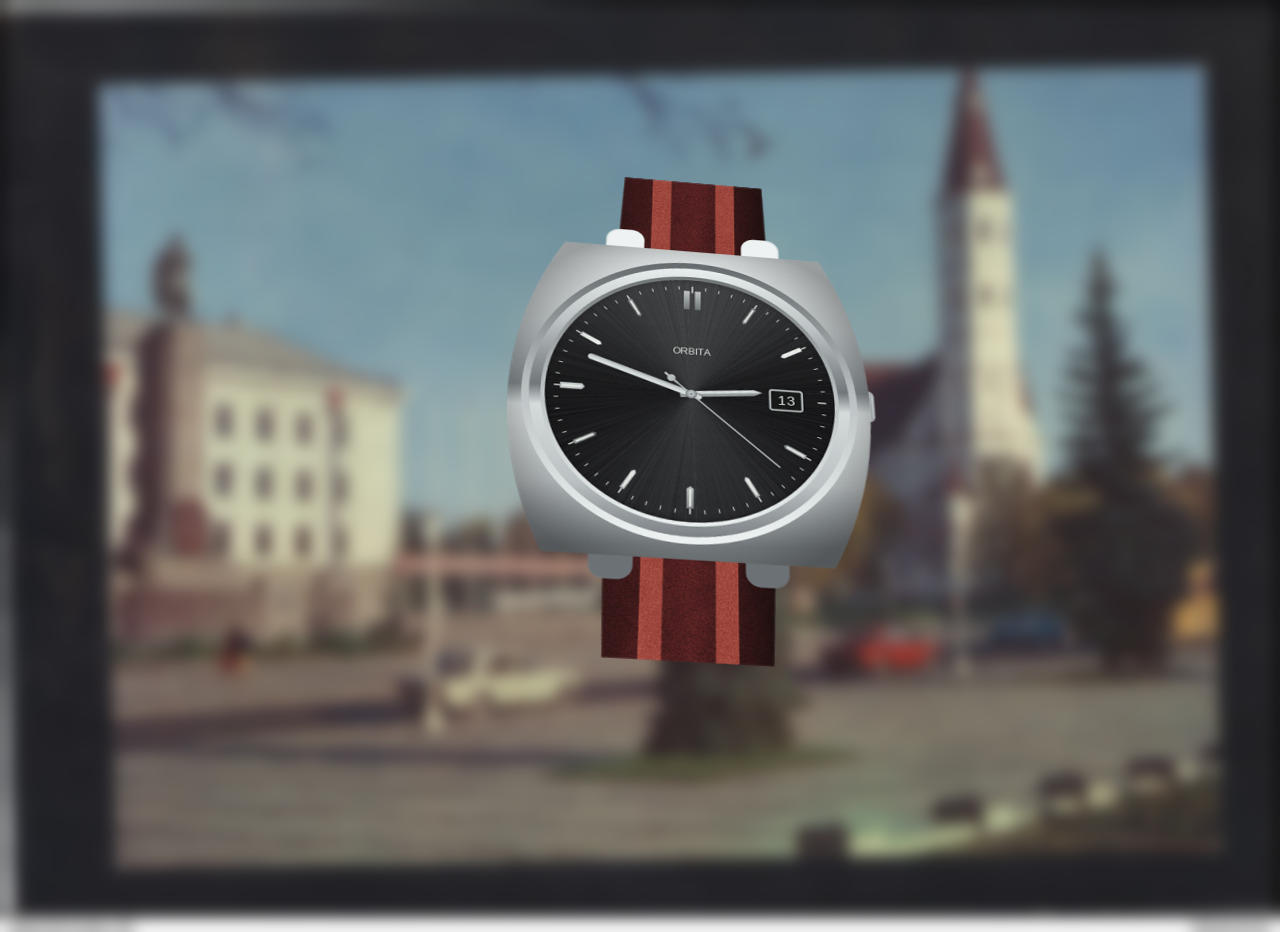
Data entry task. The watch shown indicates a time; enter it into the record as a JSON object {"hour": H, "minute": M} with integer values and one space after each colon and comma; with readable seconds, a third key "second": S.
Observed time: {"hour": 2, "minute": 48, "second": 22}
